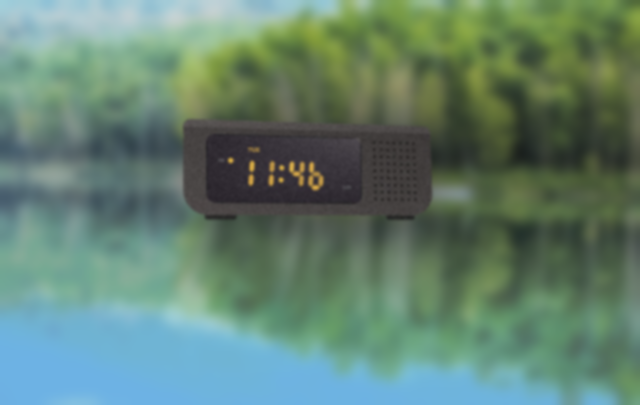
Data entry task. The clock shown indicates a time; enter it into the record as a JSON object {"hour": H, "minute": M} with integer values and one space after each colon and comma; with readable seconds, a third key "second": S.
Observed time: {"hour": 11, "minute": 46}
